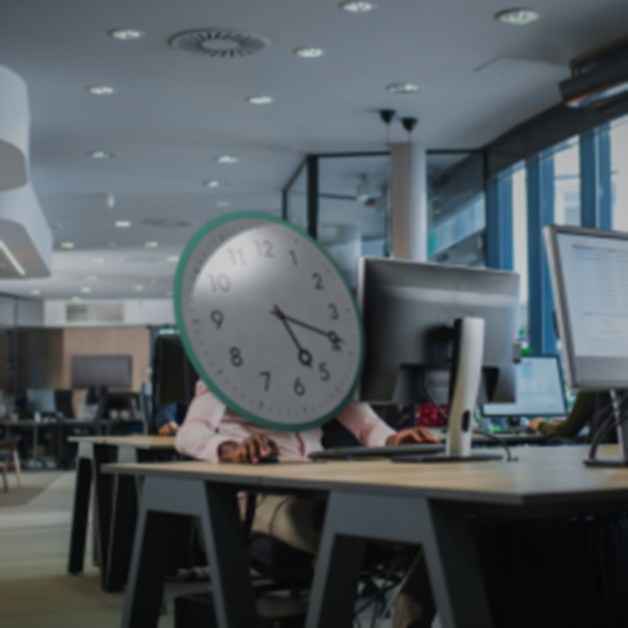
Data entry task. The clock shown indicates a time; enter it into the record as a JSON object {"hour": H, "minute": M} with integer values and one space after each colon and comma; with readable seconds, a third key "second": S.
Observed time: {"hour": 5, "minute": 19}
